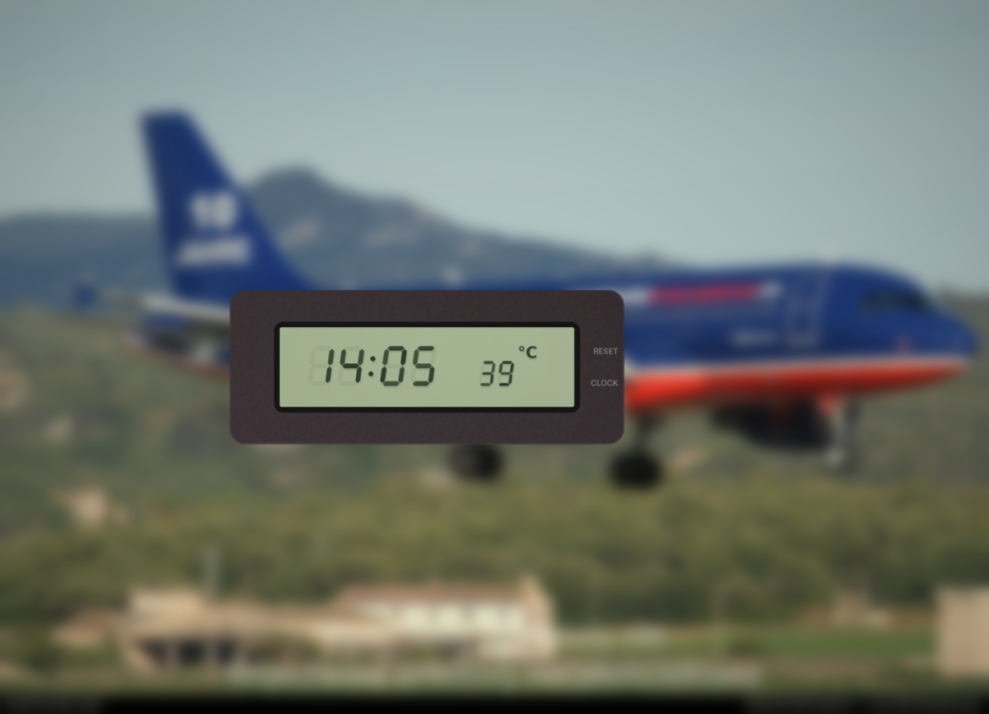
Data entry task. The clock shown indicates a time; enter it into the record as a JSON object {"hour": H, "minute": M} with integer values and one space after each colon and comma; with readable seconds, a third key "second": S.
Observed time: {"hour": 14, "minute": 5}
